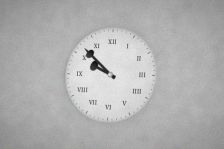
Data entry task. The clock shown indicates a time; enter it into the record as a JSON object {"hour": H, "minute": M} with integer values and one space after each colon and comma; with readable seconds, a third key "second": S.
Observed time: {"hour": 9, "minute": 52}
